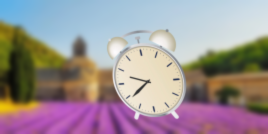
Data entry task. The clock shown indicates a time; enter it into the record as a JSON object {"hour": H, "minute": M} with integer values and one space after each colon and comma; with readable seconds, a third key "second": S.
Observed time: {"hour": 9, "minute": 39}
